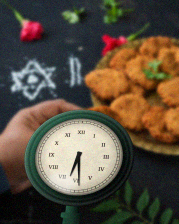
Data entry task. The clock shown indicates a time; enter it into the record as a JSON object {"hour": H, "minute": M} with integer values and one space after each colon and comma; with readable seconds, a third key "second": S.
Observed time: {"hour": 6, "minute": 29}
